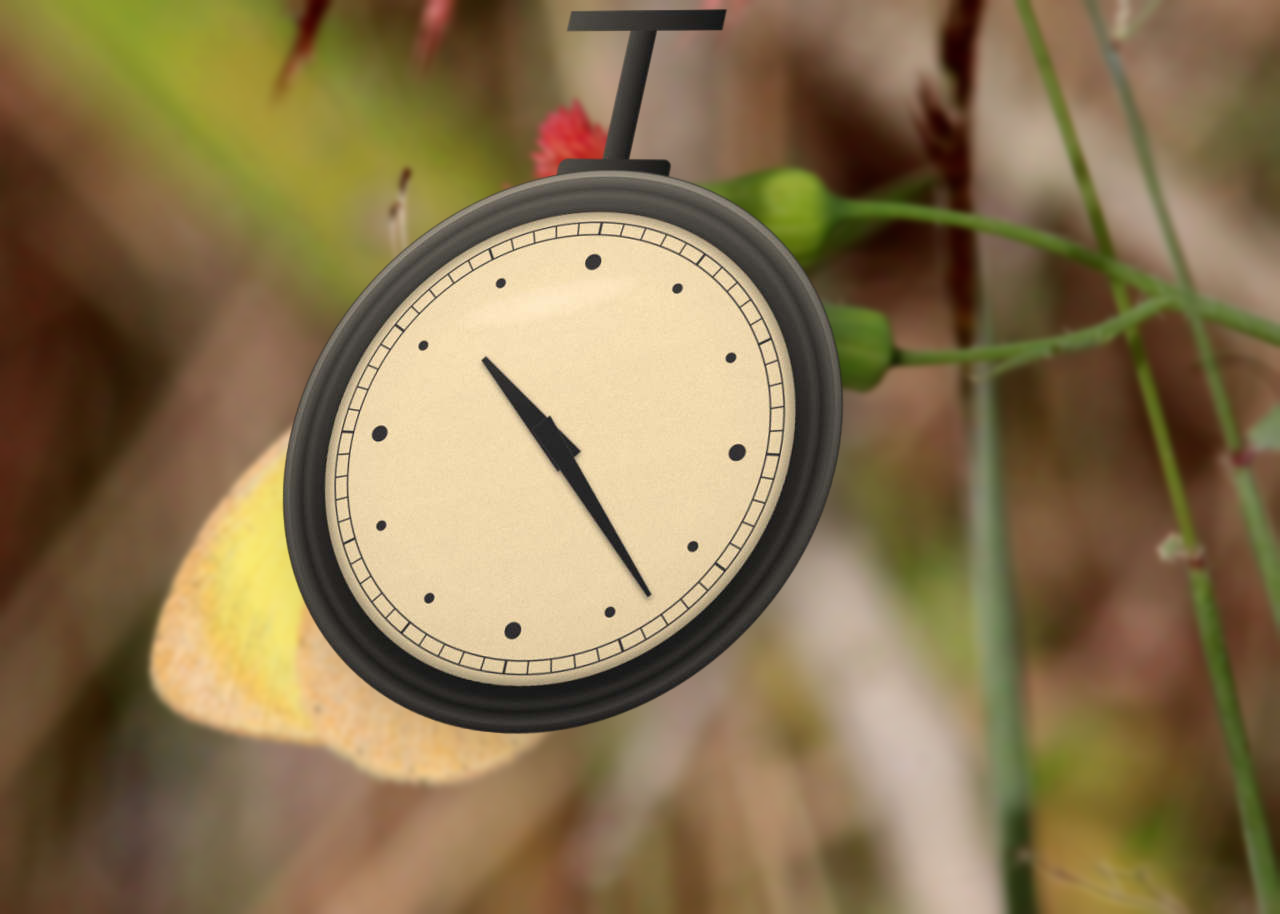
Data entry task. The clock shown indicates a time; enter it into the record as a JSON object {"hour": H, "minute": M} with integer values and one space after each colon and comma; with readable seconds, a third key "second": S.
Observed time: {"hour": 10, "minute": 23}
